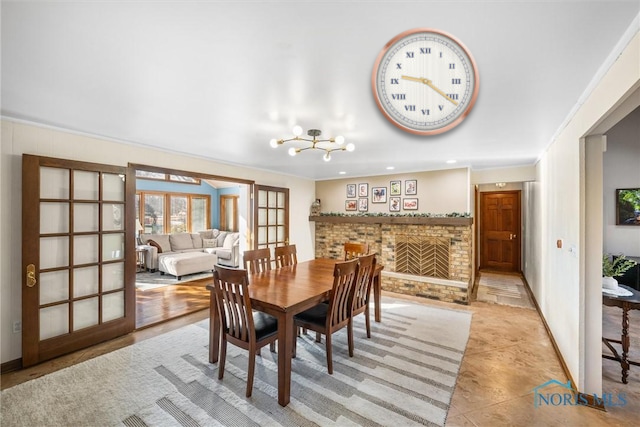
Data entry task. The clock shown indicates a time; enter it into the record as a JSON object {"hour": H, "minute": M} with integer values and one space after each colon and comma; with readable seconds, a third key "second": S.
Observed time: {"hour": 9, "minute": 21}
